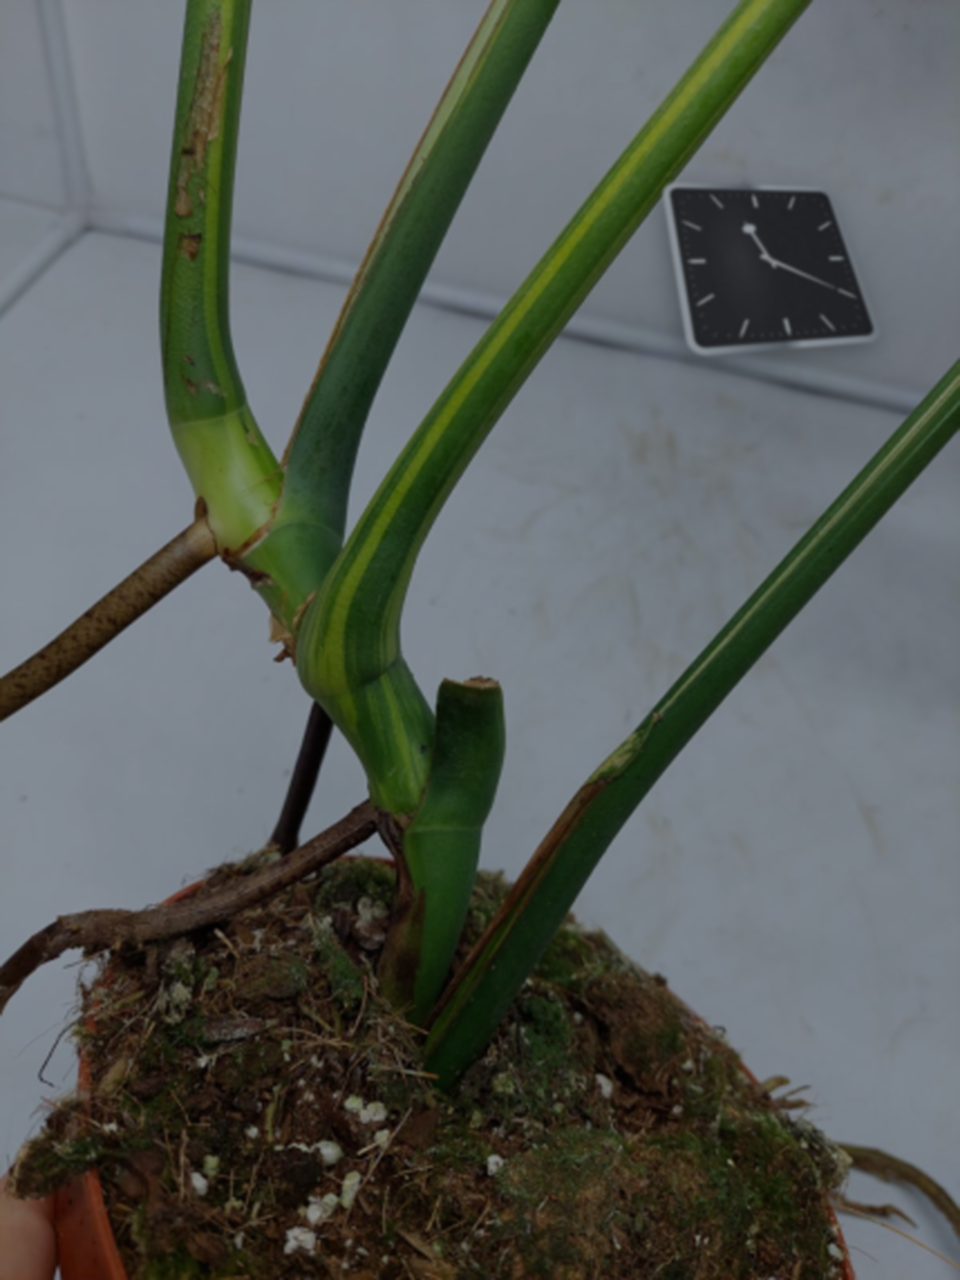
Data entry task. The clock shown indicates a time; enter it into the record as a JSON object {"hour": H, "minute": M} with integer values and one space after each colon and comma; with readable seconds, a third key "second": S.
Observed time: {"hour": 11, "minute": 20}
